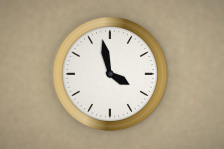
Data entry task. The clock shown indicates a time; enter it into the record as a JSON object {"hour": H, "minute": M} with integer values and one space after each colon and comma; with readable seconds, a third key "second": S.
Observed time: {"hour": 3, "minute": 58}
